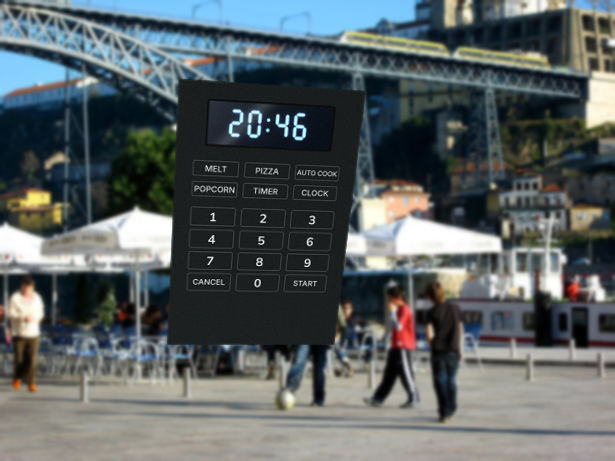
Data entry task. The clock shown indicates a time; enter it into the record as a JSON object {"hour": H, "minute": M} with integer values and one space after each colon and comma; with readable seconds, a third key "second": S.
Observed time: {"hour": 20, "minute": 46}
